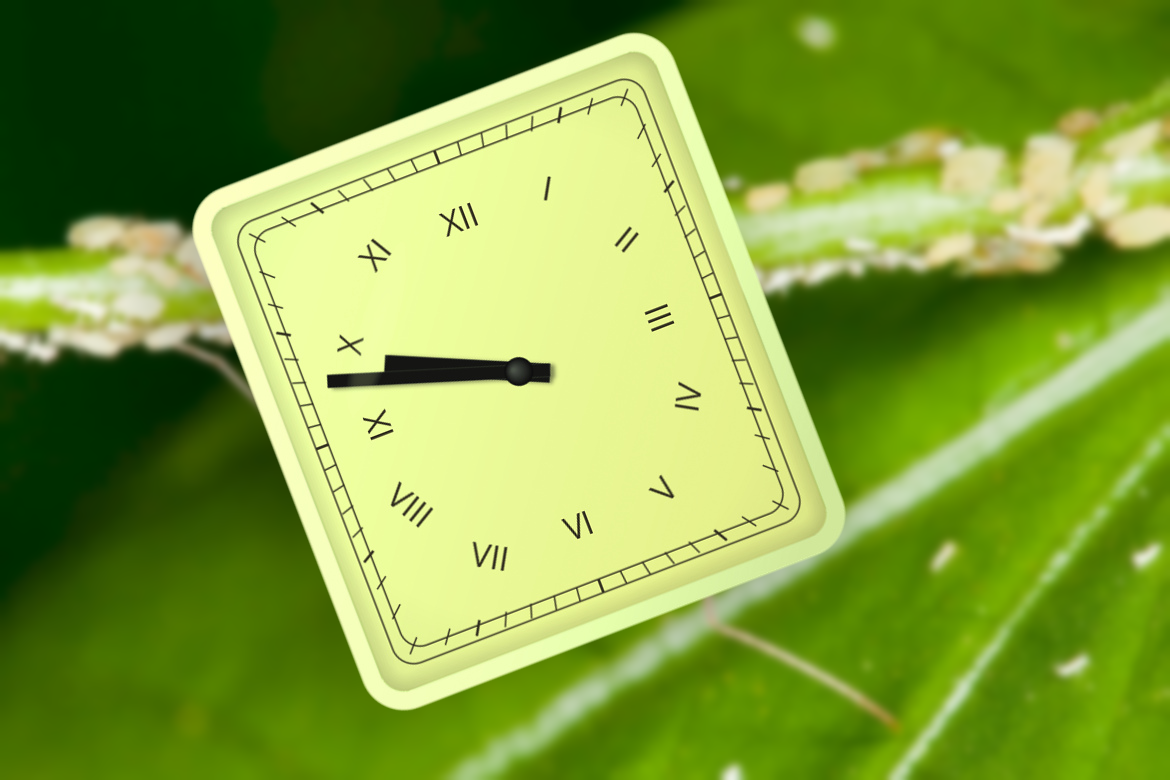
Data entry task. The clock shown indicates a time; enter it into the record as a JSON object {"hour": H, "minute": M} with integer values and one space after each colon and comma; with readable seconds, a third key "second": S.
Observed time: {"hour": 9, "minute": 48}
